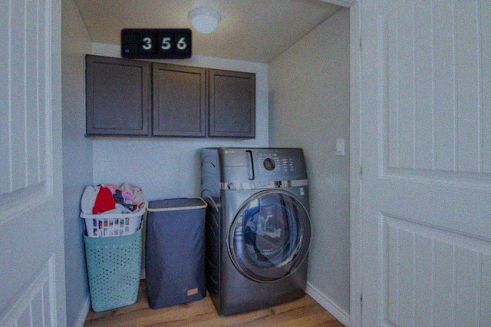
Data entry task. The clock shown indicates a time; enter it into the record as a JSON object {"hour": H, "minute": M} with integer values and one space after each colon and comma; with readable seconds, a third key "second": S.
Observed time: {"hour": 3, "minute": 56}
